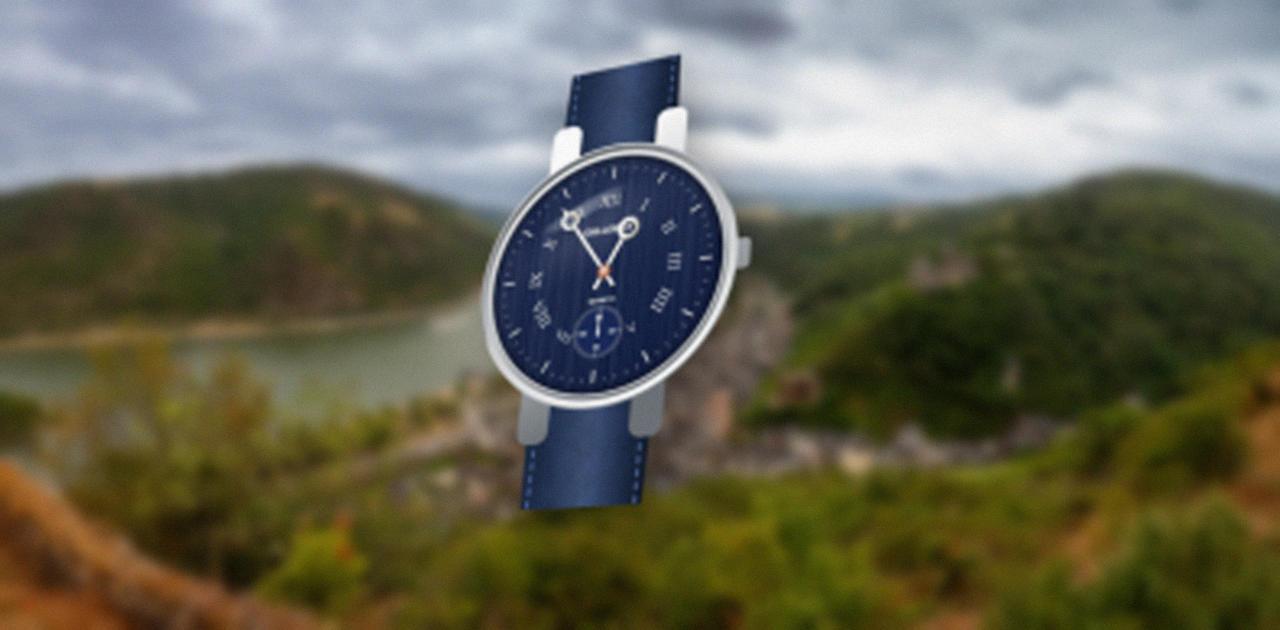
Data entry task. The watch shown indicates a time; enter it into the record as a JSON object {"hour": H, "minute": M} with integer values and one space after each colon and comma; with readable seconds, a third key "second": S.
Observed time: {"hour": 12, "minute": 54}
